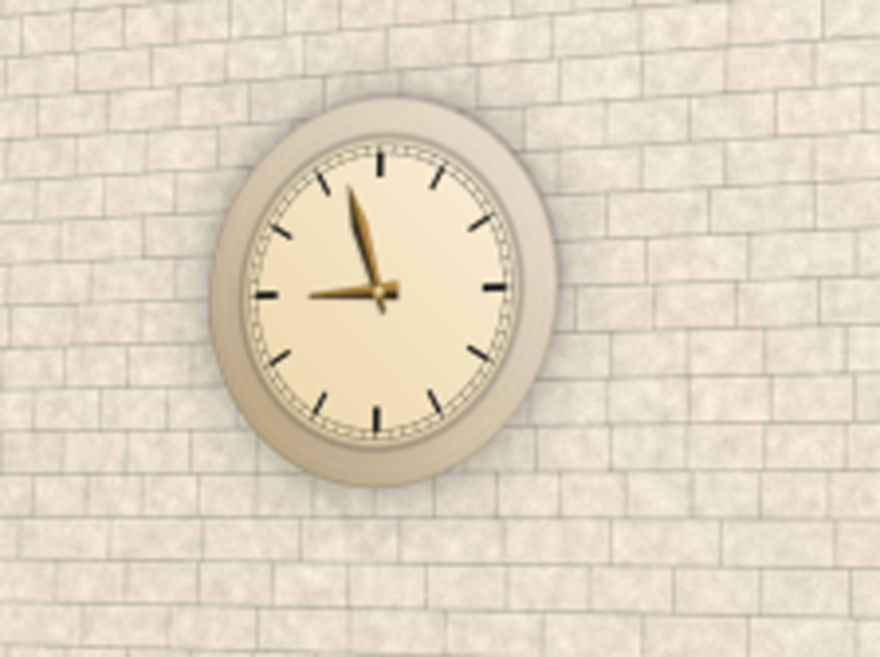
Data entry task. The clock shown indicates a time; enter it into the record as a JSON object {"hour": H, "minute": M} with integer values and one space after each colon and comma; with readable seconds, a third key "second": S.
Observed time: {"hour": 8, "minute": 57}
